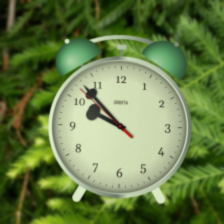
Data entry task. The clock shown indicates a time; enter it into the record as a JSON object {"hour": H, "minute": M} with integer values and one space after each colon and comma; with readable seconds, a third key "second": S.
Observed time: {"hour": 9, "minute": 52, "second": 52}
